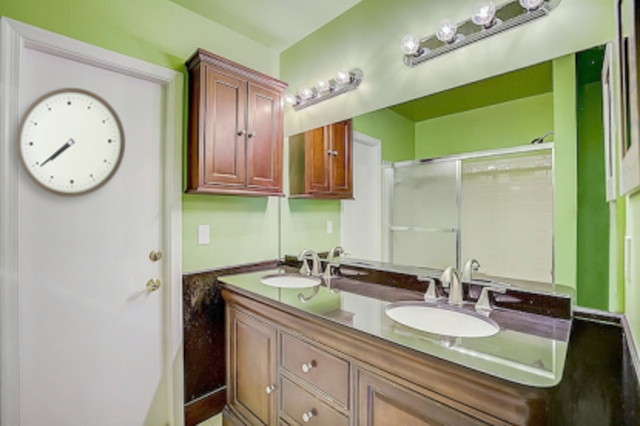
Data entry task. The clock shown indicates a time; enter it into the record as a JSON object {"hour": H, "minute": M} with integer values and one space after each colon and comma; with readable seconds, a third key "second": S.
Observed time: {"hour": 7, "minute": 39}
